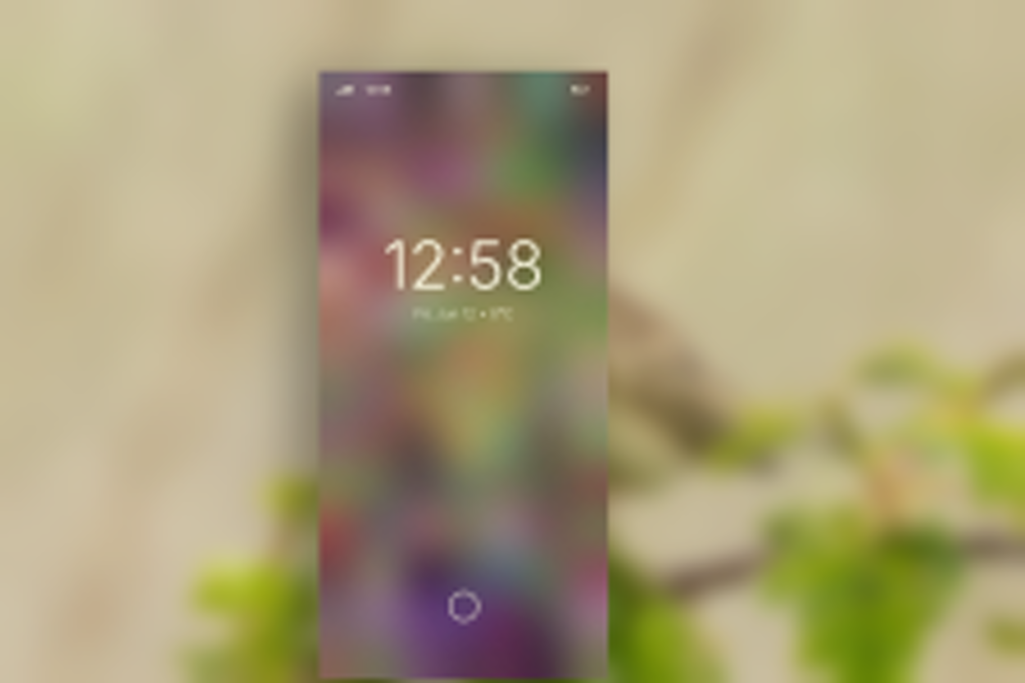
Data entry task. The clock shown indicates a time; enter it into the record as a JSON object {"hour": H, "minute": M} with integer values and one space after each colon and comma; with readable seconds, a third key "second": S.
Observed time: {"hour": 12, "minute": 58}
